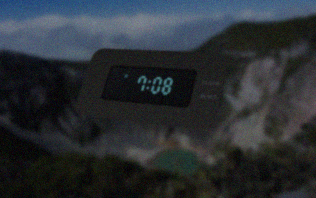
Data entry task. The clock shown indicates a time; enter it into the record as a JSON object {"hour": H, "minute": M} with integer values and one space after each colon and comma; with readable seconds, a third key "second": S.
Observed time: {"hour": 7, "minute": 8}
